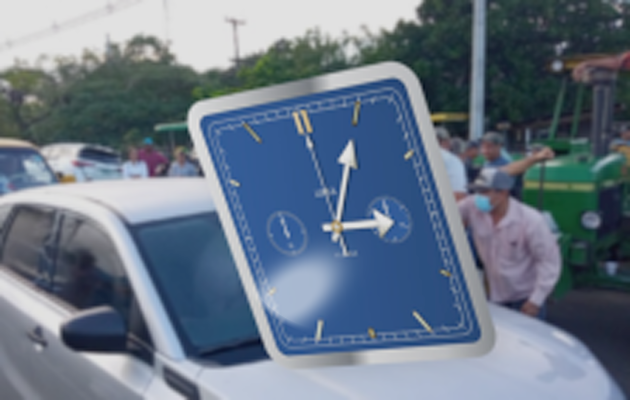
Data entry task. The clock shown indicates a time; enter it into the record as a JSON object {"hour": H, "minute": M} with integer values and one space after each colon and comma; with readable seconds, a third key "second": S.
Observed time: {"hour": 3, "minute": 5}
